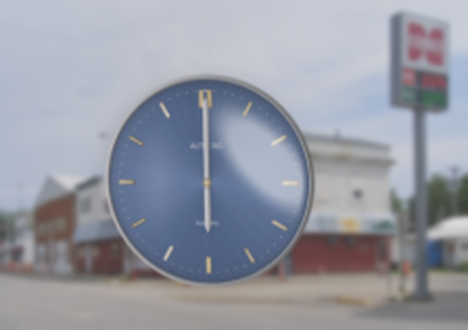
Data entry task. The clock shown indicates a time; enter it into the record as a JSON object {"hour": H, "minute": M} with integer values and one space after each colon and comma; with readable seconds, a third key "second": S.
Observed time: {"hour": 6, "minute": 0}
